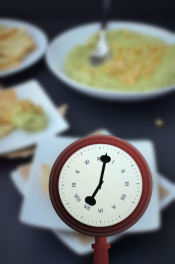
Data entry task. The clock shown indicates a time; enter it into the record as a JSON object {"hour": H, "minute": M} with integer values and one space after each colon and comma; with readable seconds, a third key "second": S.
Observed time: {"hour": 7, "minute": 2}
